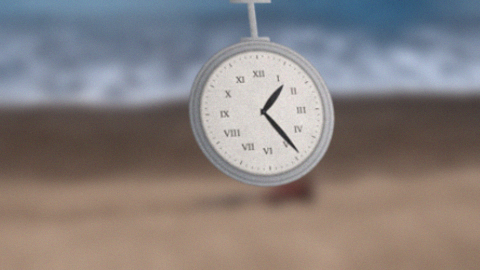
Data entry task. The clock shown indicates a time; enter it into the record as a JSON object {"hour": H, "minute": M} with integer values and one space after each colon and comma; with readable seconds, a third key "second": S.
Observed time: {"hour": 1, "minute": 24}
